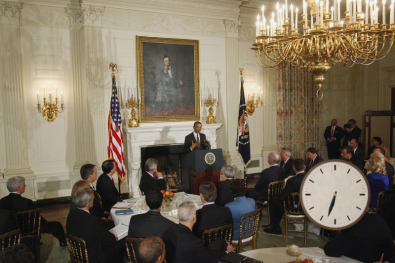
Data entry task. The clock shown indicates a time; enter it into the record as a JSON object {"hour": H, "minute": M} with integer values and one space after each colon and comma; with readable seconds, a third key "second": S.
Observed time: {"hour": 6, "minute": 33}
